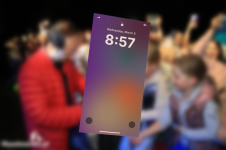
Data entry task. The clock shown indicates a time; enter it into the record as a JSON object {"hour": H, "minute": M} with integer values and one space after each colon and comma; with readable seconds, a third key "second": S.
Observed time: {"hour": 8, "minute": 57}
